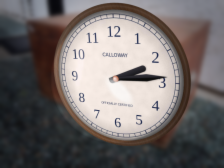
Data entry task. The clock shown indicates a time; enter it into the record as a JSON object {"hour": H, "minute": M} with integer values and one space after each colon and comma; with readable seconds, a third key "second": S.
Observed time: {"hour": 2, "minute": 14}
